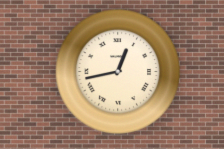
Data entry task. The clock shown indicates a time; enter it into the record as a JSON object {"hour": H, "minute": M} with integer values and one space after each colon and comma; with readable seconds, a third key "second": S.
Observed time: {"hour": 12, "minute": 43}
